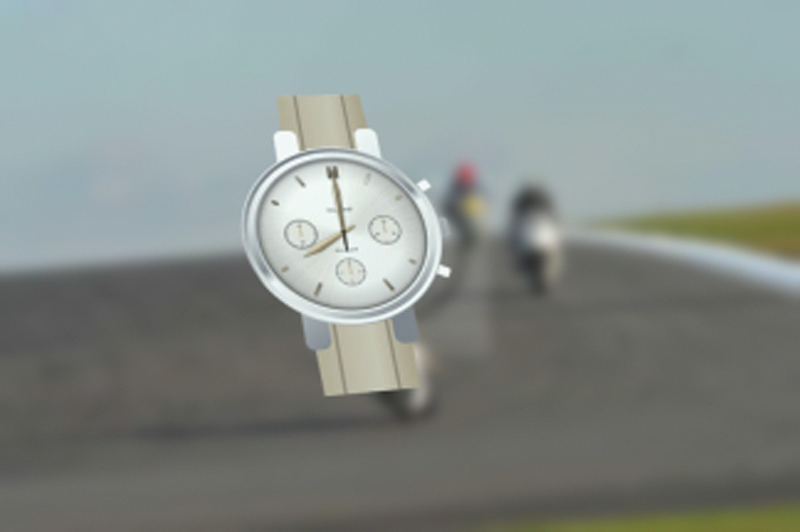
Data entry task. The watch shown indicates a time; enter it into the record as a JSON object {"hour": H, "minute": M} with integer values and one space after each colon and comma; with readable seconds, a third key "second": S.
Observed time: {"hour": 8, "minute": 0}
